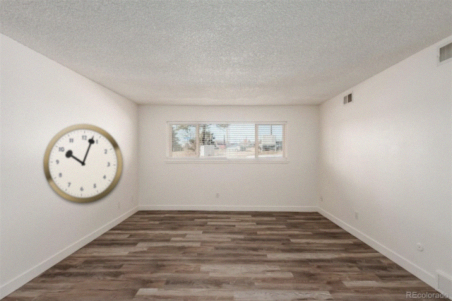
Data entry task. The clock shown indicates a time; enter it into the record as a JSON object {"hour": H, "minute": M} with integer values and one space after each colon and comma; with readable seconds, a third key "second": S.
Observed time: {"hour": 10, "minute": 3}
